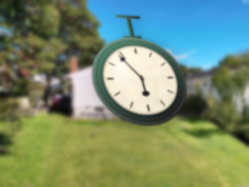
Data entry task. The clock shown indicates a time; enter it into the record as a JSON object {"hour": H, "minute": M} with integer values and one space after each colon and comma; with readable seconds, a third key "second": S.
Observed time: {"hour": 5, "minute": 54}
